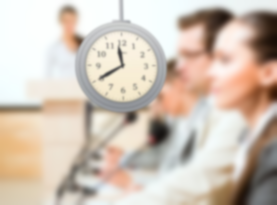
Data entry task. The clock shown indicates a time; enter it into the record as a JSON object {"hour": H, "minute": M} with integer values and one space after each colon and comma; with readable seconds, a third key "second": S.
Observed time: {"hour": 11, "minute": 40}
